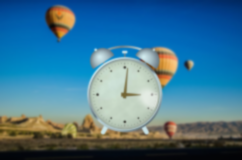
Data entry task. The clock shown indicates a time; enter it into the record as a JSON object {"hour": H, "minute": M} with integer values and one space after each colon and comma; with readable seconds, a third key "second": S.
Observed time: {"hour": 3, "minute": 1}
